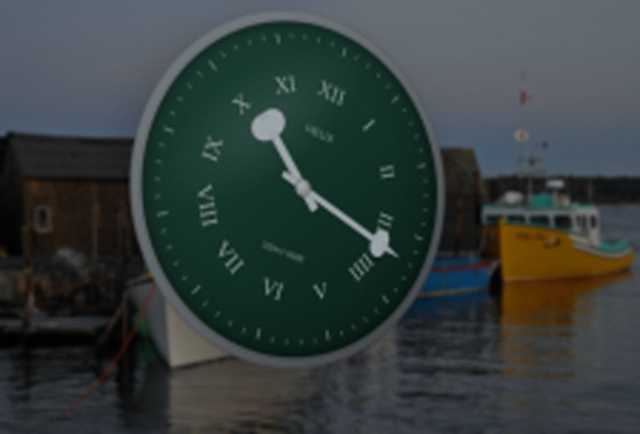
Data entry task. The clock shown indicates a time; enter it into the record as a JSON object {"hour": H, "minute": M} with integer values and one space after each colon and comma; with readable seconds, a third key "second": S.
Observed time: {"hour": 10, "minute": 17}
